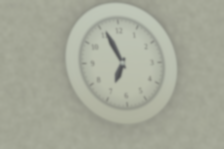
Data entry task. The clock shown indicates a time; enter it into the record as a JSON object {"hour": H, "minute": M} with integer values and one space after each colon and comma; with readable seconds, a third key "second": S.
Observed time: {"hour": 6, "minute": 56}
